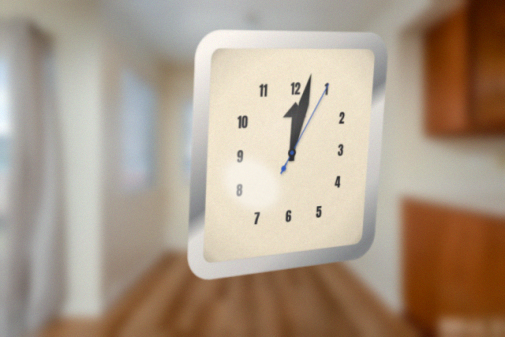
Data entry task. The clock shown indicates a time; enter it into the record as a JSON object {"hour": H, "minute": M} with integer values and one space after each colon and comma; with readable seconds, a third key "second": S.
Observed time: {"hour": 12, "minute": 2, "second": 5}
